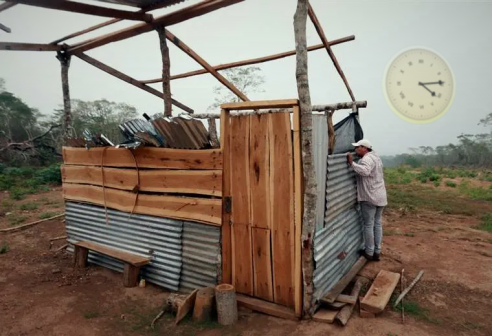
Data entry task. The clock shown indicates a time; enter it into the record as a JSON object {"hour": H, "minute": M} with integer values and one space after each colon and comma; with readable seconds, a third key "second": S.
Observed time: {"hour": 4, "minute": 14}
